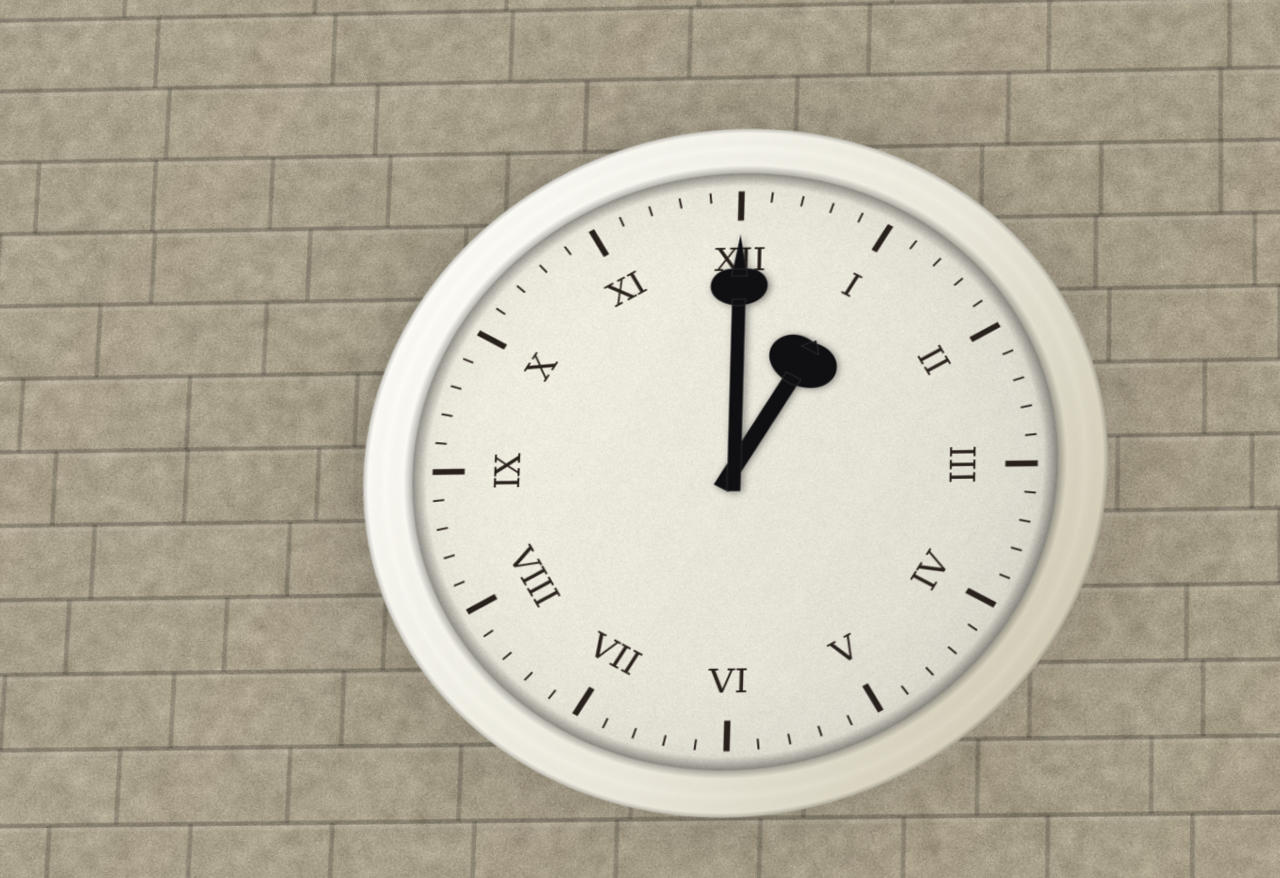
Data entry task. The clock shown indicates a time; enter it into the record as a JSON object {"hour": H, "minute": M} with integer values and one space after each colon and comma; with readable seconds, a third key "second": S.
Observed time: {"hour": 1, "minute": 0}
